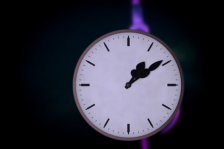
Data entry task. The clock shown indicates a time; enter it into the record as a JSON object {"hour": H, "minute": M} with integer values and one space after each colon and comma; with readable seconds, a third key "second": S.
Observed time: {"hour": 1, "minute": 9}
